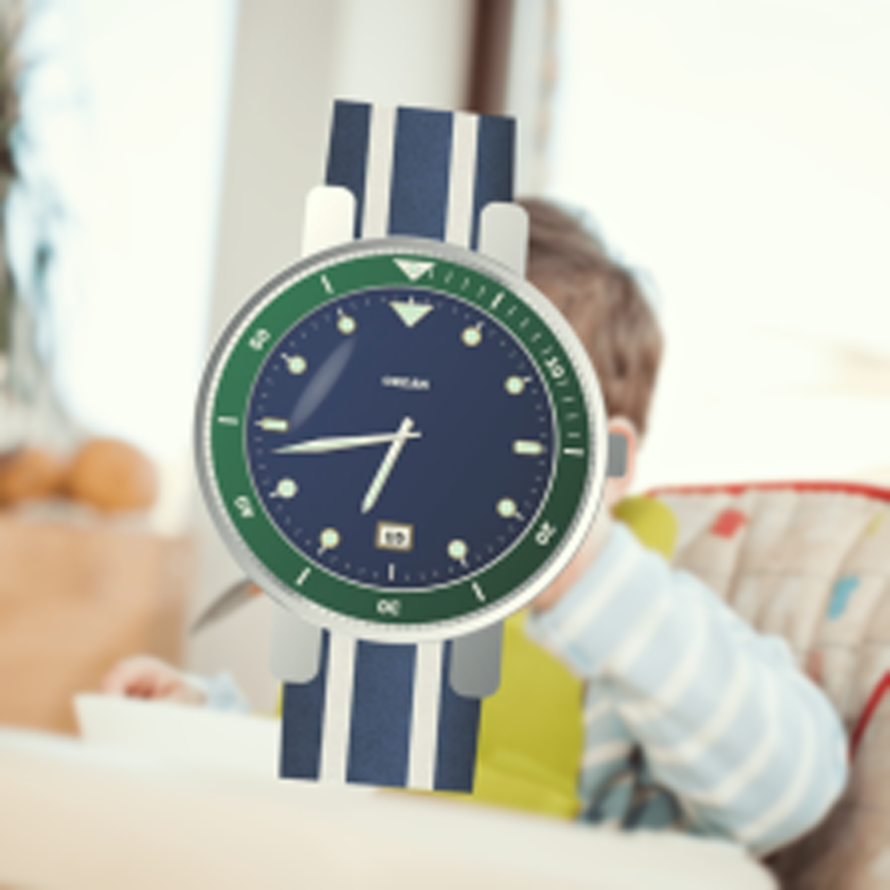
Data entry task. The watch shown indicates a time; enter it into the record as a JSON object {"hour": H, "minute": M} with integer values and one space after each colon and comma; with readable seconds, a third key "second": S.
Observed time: {"hour": 6, "minute": 43}
